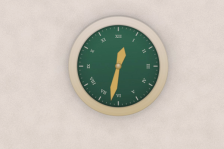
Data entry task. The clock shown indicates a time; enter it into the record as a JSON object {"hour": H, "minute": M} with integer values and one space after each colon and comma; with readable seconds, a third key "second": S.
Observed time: {"hour": 12, "minute": 32}
